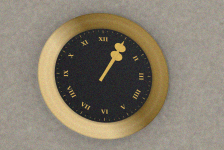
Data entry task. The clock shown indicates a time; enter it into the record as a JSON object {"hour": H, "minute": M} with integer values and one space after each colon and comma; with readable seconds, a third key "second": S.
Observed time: {"hour": 1, "minute": 5}
